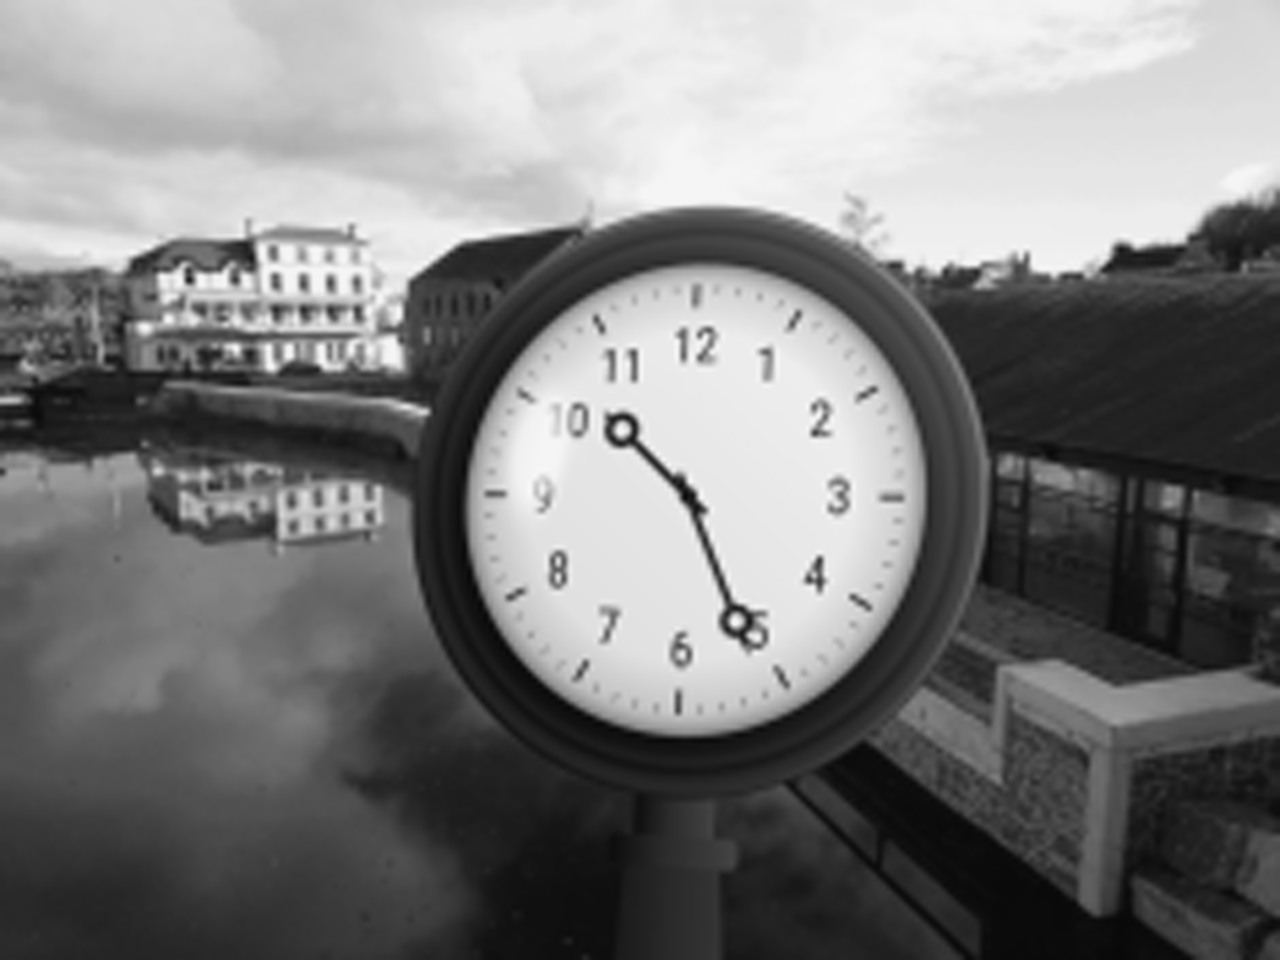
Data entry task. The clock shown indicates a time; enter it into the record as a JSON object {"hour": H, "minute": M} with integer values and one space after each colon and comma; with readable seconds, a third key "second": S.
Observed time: {"hour": 10, "minute": 26}
